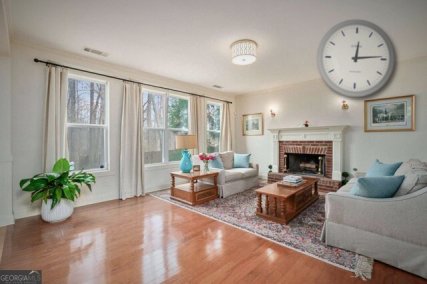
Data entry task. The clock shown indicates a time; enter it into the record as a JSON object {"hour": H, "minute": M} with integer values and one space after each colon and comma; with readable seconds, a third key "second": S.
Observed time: {"hour": 12, "minute": 14}
